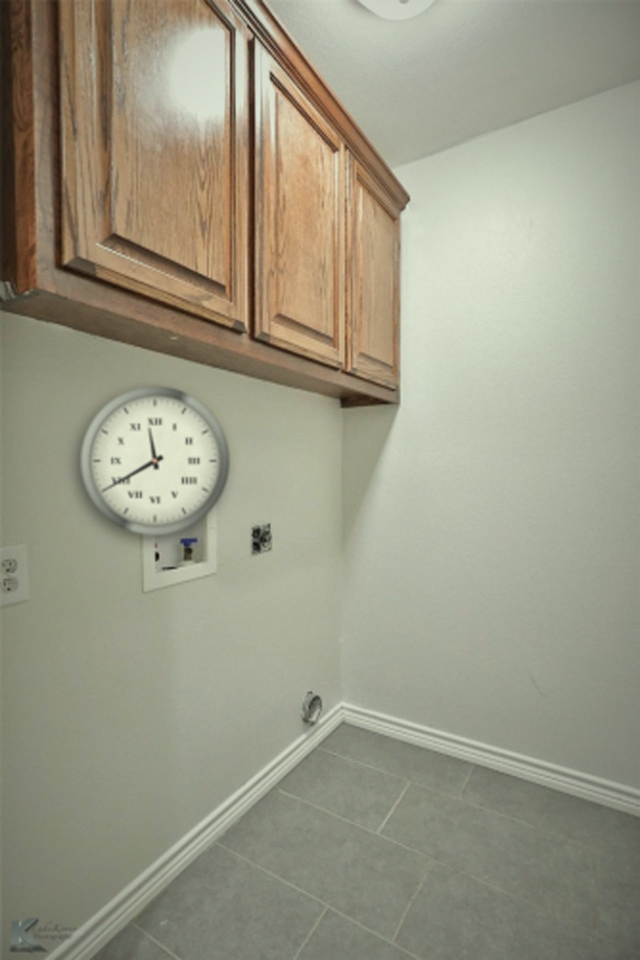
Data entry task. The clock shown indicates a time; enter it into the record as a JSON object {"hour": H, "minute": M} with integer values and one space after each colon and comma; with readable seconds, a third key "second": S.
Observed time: {"hour": 11, "minute": 40}
